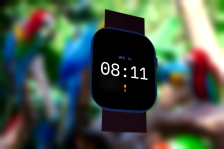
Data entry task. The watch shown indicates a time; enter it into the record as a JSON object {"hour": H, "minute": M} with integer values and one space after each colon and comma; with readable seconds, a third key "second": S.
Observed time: {"hour": 8, "minute": 11}
